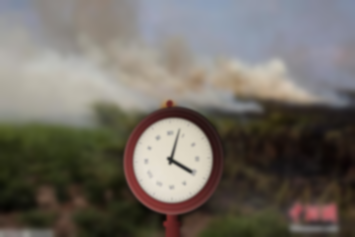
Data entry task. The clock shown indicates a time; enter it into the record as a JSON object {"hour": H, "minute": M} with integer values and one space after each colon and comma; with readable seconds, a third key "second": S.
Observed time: {"hour": 4, "minute": 3}
